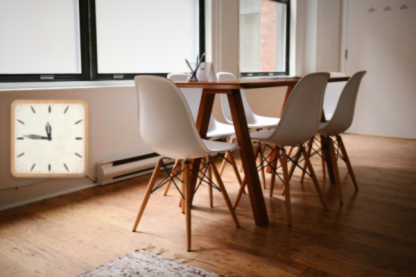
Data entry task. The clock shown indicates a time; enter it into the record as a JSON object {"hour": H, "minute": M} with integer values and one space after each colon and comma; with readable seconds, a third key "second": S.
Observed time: {"hour": 11, "minute": 46}
